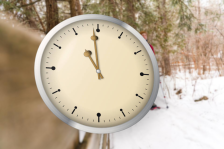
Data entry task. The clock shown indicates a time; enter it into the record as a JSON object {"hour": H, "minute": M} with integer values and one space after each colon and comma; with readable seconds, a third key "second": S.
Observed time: {"hour": 10, "minute": 59}
